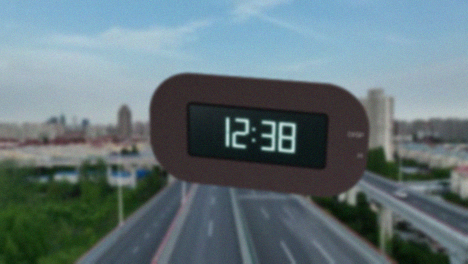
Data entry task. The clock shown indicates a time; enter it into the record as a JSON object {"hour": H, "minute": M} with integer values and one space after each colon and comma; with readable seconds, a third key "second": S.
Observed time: {"hour": 12, "minute": 38}
